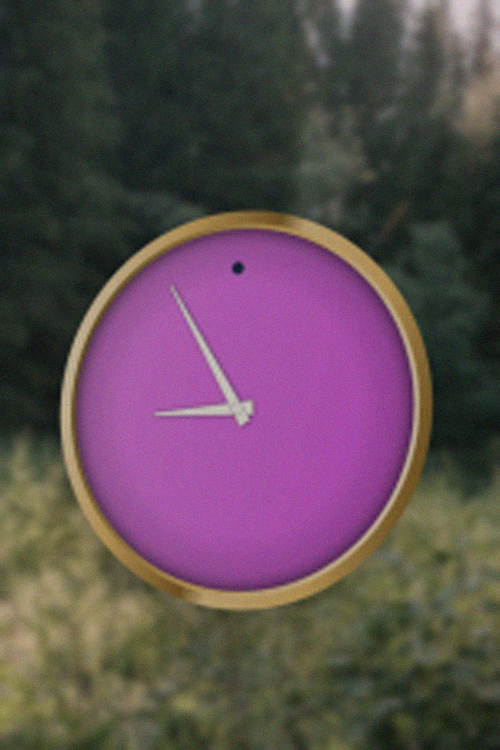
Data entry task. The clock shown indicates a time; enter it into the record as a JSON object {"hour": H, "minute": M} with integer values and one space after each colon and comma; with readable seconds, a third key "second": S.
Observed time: {"hour": 8, "minute": 55}
